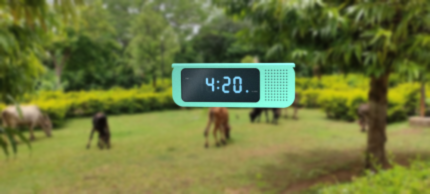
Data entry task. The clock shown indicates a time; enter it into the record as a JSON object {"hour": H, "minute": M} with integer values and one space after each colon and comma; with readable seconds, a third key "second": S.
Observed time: {"hour": 4, "minute": 20}
